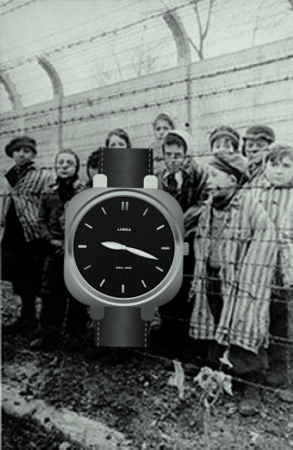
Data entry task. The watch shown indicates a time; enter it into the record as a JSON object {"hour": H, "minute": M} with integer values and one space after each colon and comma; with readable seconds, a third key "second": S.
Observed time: {"hour": 9, "minute": 18}
